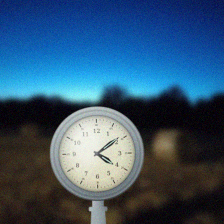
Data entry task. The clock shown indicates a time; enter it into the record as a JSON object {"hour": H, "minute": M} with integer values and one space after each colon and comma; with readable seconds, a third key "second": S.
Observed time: {"hour": 4, "minute": 9}
